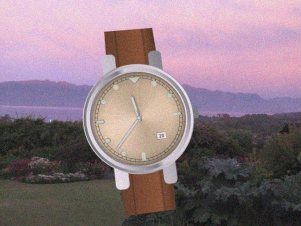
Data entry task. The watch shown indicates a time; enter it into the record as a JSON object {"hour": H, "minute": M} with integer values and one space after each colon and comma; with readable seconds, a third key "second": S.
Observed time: {"hour": 11, "minute": 37}
